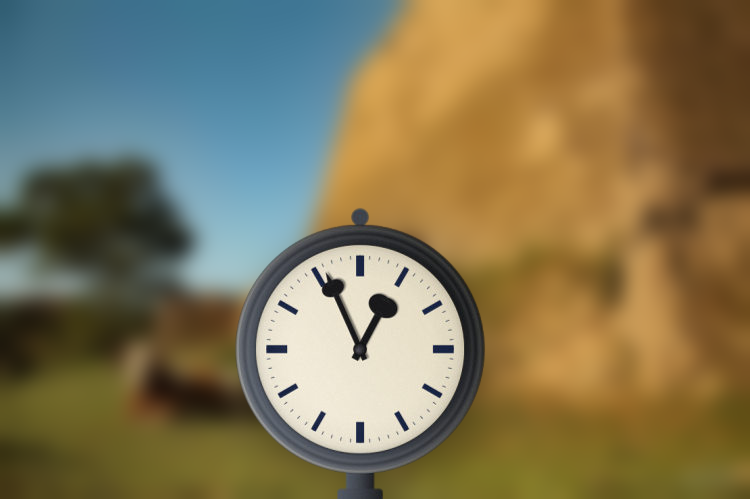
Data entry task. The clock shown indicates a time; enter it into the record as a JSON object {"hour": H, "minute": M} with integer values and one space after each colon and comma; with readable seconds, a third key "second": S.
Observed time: {"hour": 12, "minute": 56}
